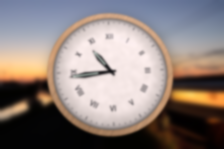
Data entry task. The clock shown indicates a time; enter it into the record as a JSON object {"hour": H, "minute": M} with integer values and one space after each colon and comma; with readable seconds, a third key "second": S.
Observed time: {"hour": 10, "minute": 44}
